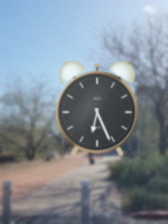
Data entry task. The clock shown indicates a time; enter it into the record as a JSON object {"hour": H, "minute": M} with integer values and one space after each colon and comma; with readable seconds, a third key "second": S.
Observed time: {"hour": 6, "minute": 26}
